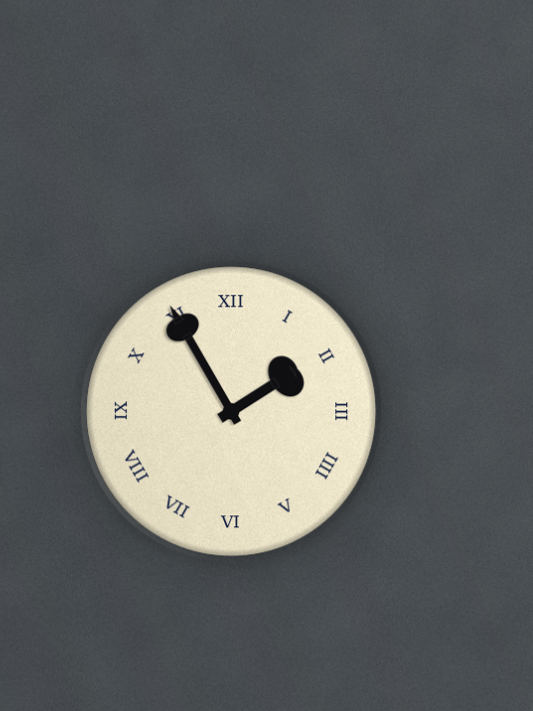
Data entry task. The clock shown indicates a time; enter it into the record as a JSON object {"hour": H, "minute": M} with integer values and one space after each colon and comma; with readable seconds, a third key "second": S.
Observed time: {"hour": 1, "minute": 55}
